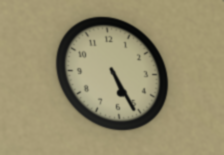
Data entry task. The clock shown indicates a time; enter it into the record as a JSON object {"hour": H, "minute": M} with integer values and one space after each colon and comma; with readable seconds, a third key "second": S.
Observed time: {"hour": 5, "minute": 26}
